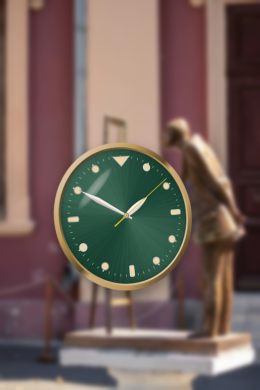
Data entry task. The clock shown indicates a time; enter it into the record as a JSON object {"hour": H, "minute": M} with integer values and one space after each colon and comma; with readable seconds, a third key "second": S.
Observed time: {"hour": 1, "minute": 50, "second": 9}
